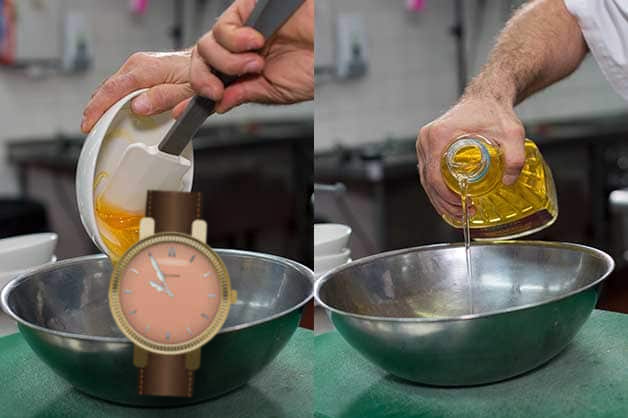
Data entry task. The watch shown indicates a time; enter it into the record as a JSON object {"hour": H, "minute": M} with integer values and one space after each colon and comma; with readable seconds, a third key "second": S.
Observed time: {"hour": 9, "minute": 55}
